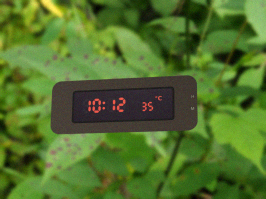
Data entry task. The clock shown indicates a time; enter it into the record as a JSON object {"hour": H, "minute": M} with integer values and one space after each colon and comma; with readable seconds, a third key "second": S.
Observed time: {"hour": 10, "minute": 12}
